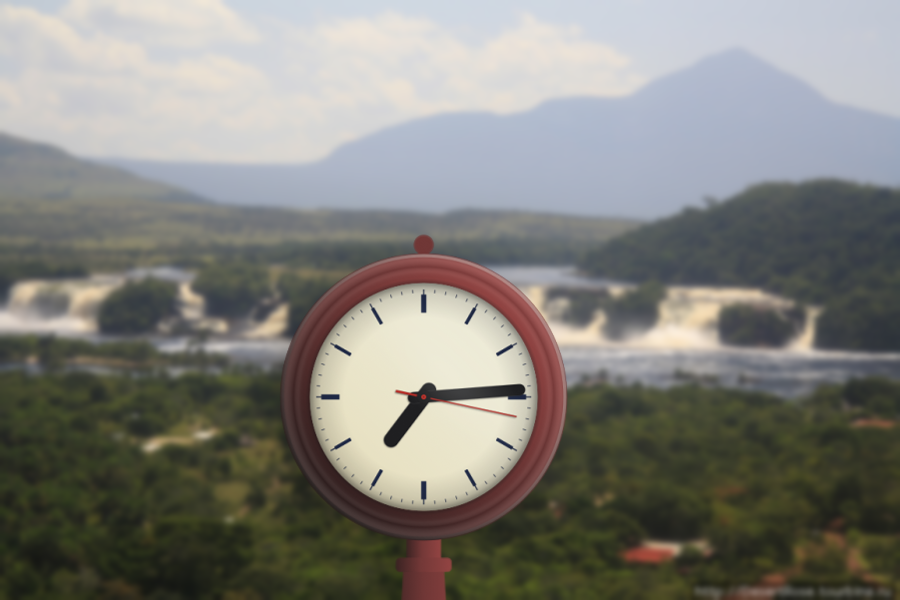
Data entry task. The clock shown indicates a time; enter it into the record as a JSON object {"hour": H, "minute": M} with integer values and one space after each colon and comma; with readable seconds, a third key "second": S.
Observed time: {"hour": 7, "minute": 14, "second": 17}
